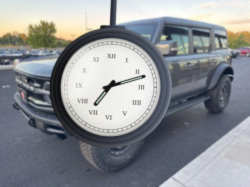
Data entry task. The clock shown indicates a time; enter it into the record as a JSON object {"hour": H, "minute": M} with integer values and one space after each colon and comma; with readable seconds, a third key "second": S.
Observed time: {"hour": 7, "minute": 12}
